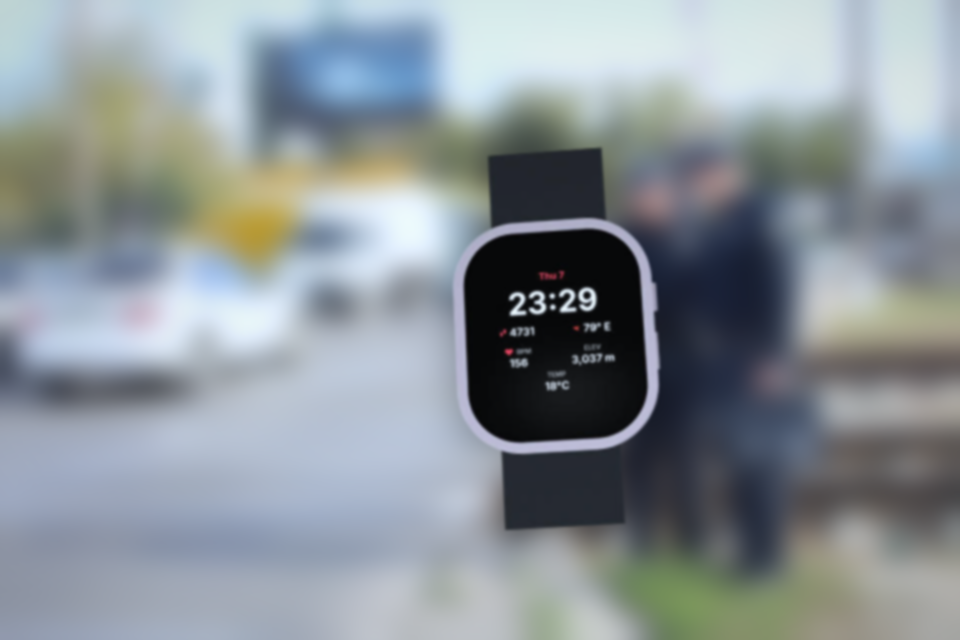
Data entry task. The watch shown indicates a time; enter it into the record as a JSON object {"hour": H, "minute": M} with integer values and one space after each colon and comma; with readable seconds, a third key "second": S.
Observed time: {"hour": 23, "minute": 29}
